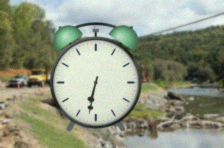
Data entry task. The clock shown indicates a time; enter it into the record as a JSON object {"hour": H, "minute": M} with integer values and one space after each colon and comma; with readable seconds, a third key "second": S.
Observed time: {"hour": 6, "minute": 32}
